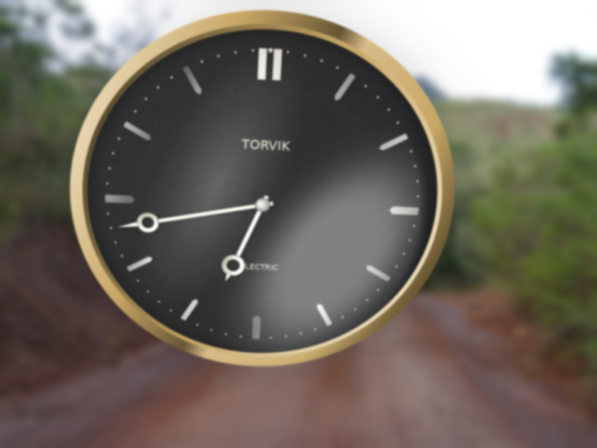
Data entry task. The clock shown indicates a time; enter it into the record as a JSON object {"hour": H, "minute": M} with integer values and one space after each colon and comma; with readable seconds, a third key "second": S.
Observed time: {"hour": 6, "minute": 43}
